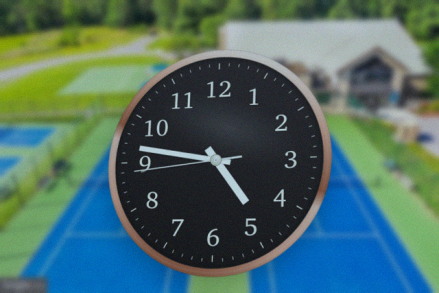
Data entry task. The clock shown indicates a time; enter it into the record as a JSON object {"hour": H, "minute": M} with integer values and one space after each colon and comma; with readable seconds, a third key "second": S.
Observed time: {"hour": 4, "minute": 46, "second": 44}
